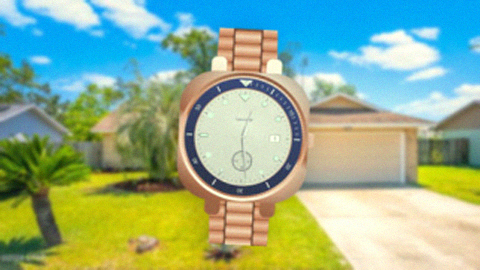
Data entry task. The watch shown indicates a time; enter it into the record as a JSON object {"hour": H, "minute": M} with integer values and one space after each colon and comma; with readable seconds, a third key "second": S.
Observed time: {"hour": 12, "minute": 29}
